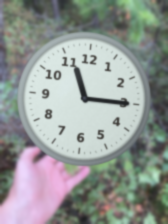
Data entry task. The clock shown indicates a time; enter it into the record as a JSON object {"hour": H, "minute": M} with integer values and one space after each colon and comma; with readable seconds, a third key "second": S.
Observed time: {"hour": 11, "minute": 15}
